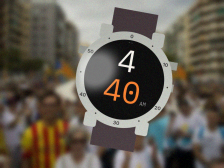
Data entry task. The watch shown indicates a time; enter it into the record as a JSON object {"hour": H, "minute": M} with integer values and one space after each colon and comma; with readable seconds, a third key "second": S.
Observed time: {"hour": 4, "minute": 40}
